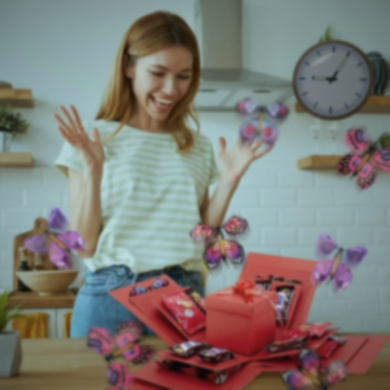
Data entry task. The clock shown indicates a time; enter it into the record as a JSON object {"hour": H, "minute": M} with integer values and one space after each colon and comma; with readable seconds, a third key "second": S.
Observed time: {"hour": 9, "minute": 5}
